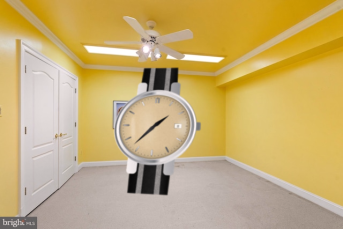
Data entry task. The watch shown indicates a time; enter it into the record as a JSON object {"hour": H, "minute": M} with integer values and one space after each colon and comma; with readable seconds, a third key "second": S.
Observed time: {"hour": 1, "minute": 37}
